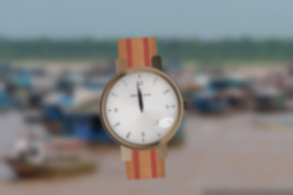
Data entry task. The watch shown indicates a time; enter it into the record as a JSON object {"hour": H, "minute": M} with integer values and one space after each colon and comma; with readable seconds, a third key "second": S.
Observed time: {"hour": 11, "minute": 59}
